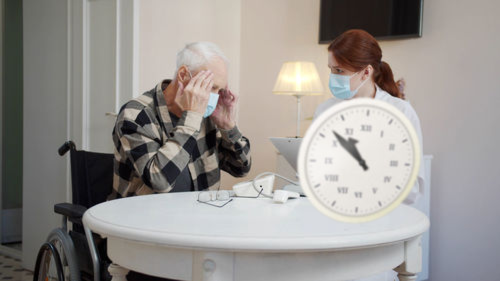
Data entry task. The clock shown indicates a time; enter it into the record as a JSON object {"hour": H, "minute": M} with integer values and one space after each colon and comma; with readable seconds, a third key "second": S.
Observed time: {"hour": 10, "minute": 52}
